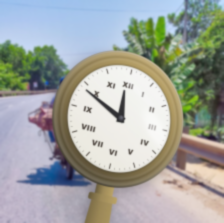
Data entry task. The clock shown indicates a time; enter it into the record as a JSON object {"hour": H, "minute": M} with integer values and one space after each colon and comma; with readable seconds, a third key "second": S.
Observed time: {"hour": 11, "minute": 49}
